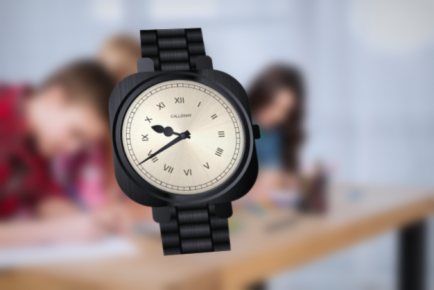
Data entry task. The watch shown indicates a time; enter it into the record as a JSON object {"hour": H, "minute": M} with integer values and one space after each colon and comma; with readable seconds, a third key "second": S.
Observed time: {"hour": 9, "minute": 40}
